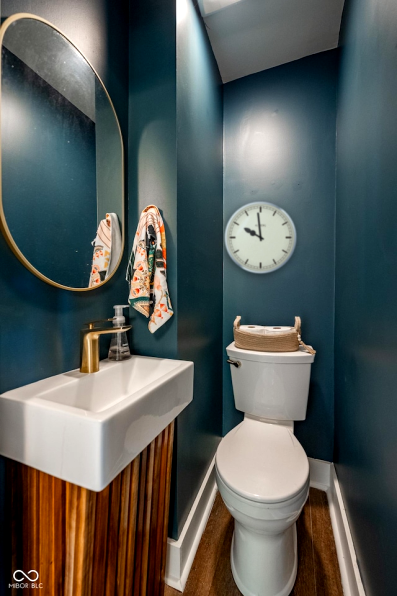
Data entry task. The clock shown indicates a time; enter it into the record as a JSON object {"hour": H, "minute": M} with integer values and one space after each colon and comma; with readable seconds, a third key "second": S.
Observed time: {"hour": 9, "minute": 59}
